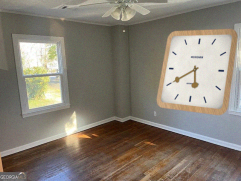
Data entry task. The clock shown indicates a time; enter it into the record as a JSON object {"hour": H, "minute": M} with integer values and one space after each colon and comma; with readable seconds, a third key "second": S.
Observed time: {"hour": 5, "minute": 40}
